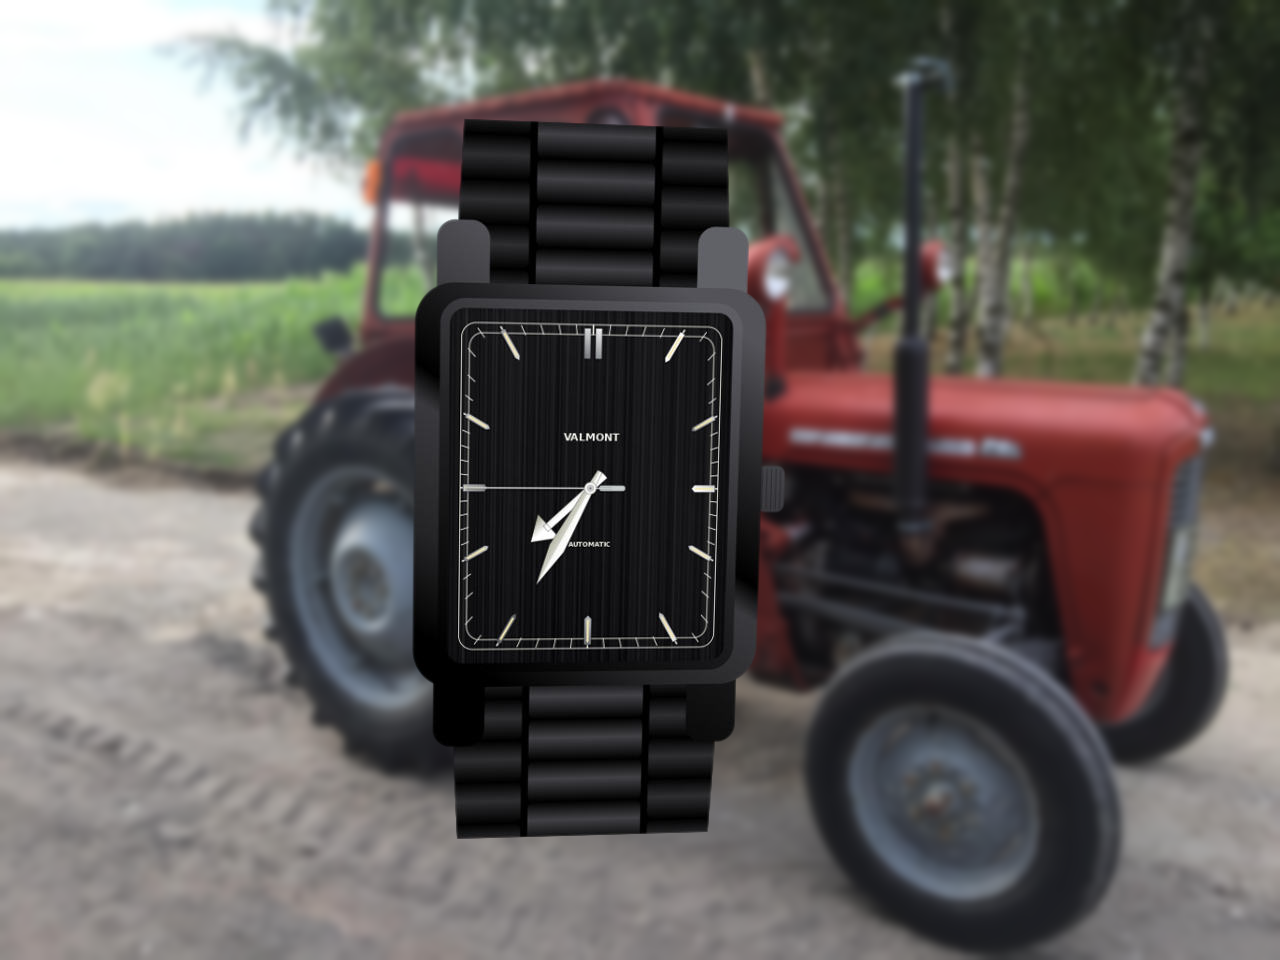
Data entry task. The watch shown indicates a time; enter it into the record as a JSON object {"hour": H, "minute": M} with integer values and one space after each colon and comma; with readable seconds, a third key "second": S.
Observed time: {"hour": 7, "minute": 34, "second": 45}
